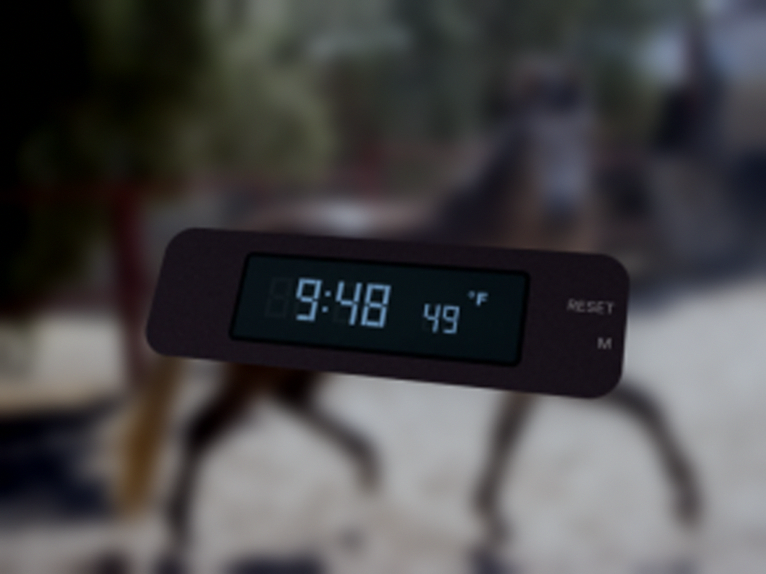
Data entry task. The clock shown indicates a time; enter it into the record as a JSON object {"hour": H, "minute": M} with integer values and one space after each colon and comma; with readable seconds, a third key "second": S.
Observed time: {"hour": 9, "minute": 48}
